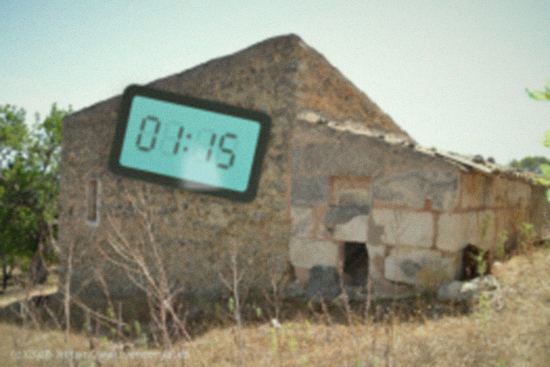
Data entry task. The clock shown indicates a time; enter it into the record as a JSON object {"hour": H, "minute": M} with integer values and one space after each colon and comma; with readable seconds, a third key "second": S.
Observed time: {"hour": 1, "minute": 15}
